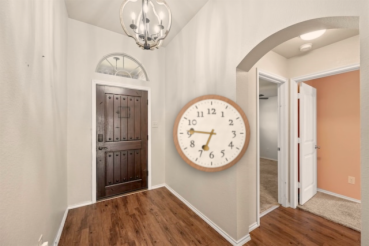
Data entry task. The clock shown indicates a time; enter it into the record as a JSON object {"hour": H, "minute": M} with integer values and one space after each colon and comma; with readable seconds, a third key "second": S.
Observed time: {"hour": 6, "minute": 46}
